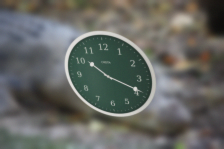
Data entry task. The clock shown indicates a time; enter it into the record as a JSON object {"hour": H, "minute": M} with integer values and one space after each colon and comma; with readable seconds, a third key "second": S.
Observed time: {"hour": 10, "minute": 19}
